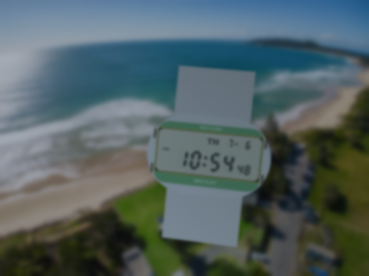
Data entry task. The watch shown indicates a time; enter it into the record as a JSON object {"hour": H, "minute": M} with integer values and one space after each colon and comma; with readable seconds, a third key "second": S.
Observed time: {"hour": 10, "minute": 54}
